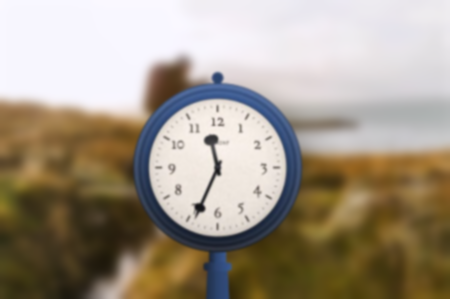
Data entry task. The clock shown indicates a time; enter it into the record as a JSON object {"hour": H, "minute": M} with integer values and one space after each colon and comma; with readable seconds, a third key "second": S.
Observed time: {"hour": 11, "minute": 34}
